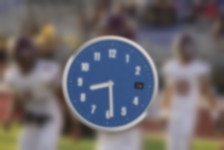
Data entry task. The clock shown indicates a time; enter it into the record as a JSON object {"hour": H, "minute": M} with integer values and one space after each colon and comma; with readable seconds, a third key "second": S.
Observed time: {"hour": 8, "minute": 29}
